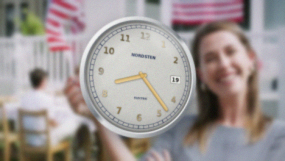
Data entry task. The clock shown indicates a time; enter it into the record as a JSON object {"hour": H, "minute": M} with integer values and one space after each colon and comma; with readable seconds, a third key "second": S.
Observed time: {"hour": 8, "minute": 23}
